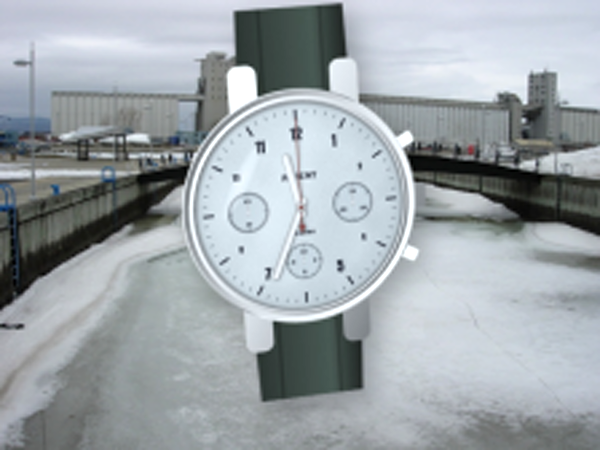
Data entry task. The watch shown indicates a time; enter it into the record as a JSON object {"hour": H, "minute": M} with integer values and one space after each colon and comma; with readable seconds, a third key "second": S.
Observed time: {"hour": 11, "minute": 34}
